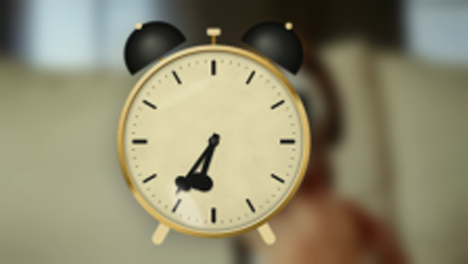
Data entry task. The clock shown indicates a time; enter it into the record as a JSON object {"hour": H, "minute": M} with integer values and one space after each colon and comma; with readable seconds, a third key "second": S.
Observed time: {"hour": 6, "minute": 36}
